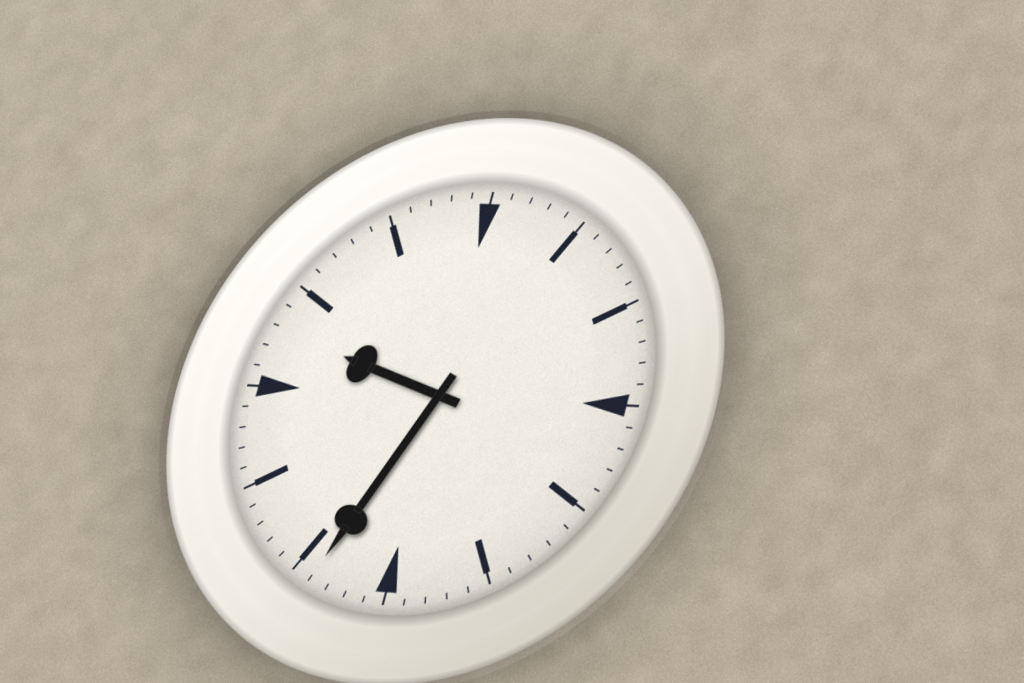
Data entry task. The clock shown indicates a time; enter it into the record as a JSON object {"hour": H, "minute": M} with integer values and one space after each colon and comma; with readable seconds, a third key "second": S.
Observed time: {"hour": 9, "minute": 34}
